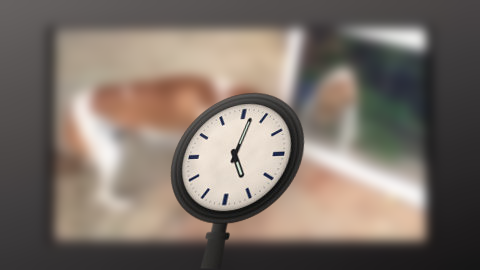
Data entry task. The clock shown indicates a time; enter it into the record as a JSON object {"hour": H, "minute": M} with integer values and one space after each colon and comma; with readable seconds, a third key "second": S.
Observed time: {"hour": 5, "minute": 2}
